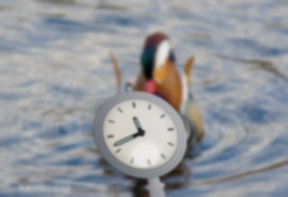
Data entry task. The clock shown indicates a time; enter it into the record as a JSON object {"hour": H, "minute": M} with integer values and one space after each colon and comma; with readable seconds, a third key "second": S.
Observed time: {"hour": 11, "minute": 42}
